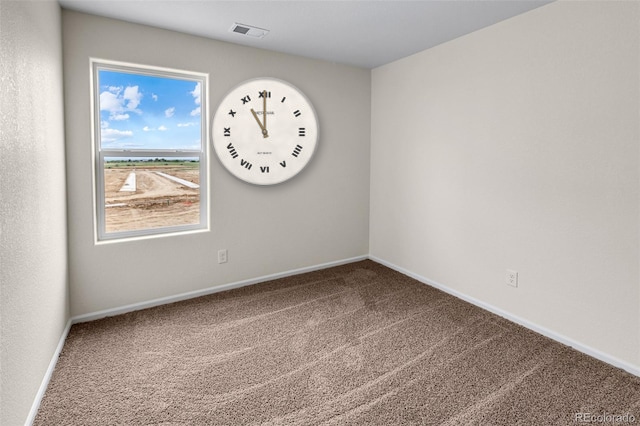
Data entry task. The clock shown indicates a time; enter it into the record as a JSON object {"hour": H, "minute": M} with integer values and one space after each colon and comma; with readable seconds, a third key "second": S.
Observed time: {"hour": 11, "minute": 0}
